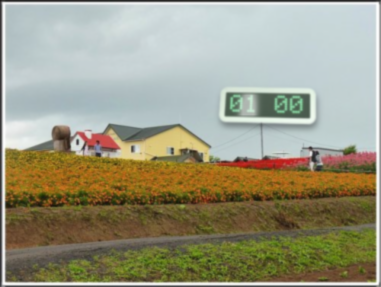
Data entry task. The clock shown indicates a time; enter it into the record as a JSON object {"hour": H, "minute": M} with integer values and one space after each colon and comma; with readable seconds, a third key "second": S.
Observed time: {"hour": 1, "minute": 0}
